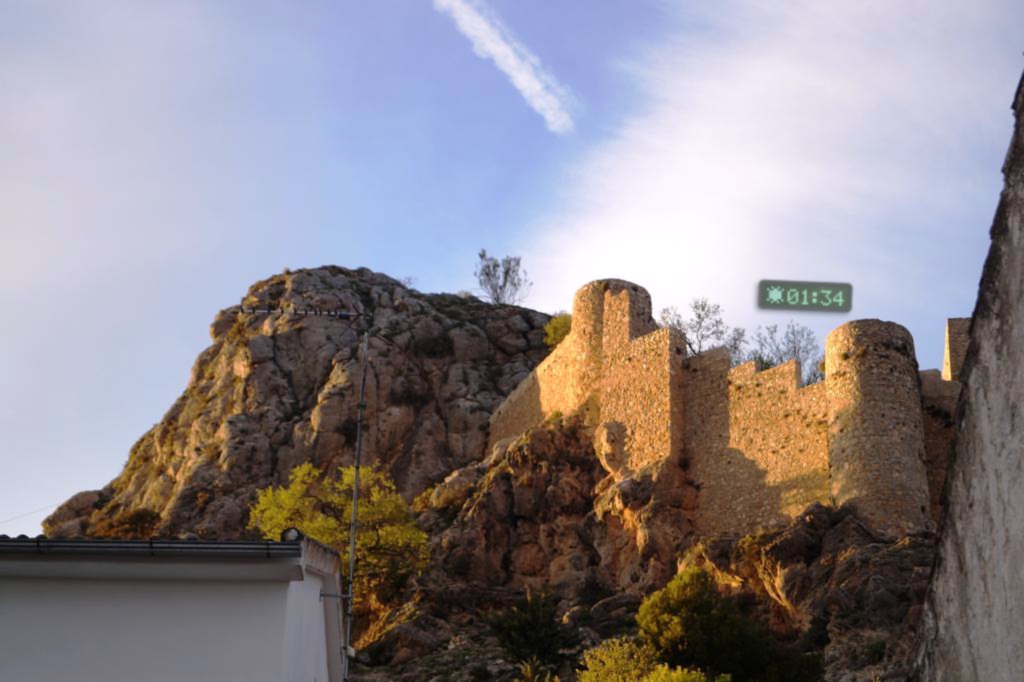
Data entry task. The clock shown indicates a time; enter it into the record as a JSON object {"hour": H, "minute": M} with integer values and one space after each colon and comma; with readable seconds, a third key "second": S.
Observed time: {"hour": 1, "minute": 34}
